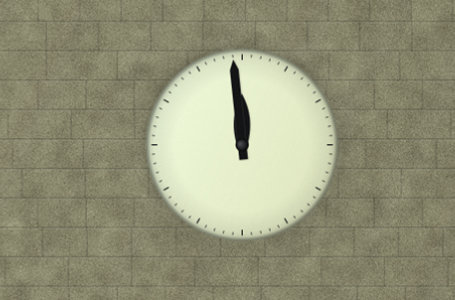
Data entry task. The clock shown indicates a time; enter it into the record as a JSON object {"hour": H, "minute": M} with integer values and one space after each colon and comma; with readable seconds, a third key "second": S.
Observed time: {"hour": 11, "minute": 59}
